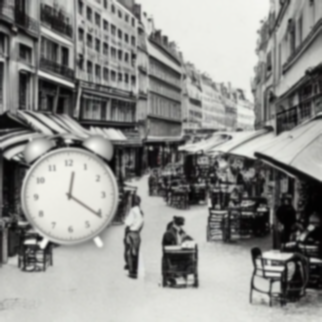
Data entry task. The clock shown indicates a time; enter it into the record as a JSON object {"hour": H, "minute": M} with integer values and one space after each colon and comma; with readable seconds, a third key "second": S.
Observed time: {"hour": 12, "minute": 21}
